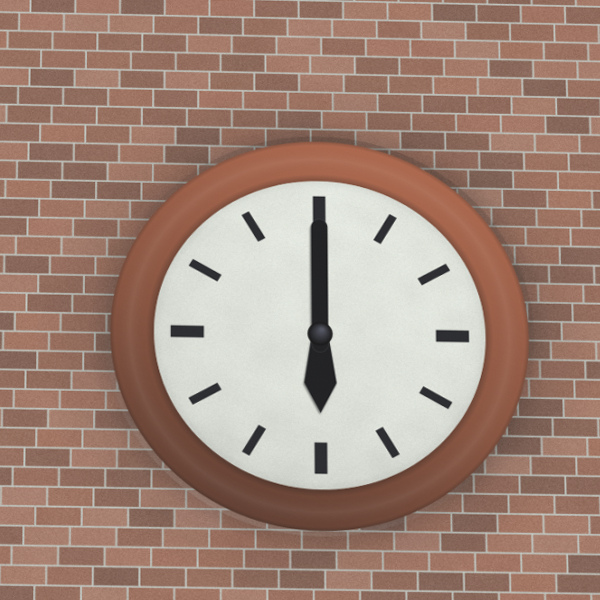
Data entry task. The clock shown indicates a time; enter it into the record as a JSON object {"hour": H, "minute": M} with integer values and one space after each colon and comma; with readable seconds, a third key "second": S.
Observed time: {"hour": 6, "minute": 0}
